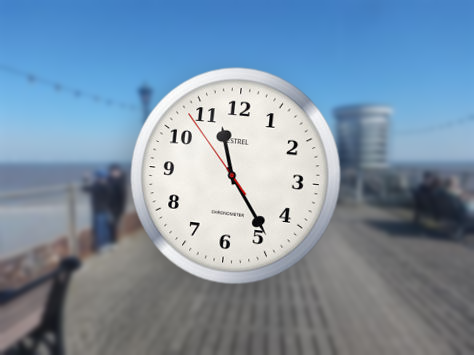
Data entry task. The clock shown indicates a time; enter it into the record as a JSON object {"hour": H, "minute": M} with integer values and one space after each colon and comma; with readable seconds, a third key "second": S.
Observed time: {"hour": 11, "minute": 23, "second": 53}
